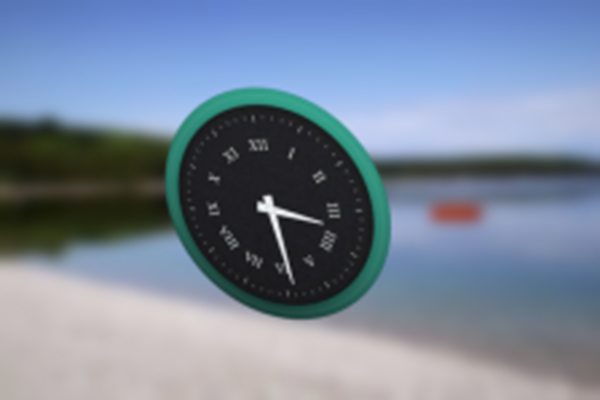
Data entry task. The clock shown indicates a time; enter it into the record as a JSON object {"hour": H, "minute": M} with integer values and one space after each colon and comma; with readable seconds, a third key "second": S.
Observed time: {"hour": 3, "minute": 29}
